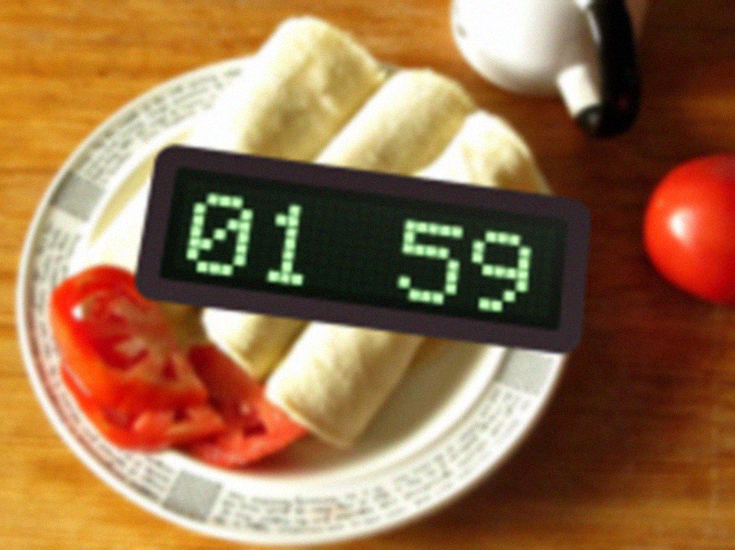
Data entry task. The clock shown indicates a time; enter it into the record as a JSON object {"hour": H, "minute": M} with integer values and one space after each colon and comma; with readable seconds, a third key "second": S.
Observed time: {"hour": 1, "minute": 59}
